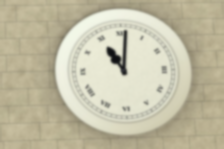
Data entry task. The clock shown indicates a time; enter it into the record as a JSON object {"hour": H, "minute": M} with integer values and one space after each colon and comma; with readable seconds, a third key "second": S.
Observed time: {"hour": 11, "minute": 1}
